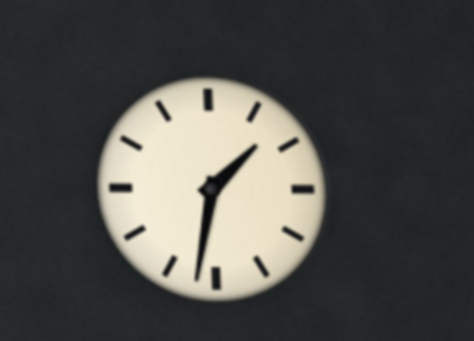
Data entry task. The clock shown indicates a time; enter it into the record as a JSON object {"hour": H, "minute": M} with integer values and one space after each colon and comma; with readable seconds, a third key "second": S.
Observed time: {"hour": 1, "minute": 32}
